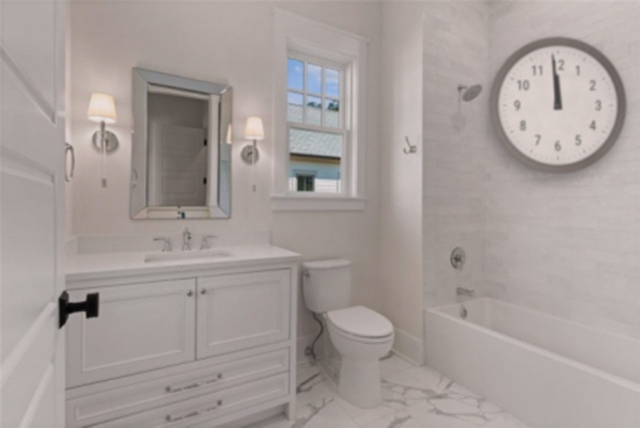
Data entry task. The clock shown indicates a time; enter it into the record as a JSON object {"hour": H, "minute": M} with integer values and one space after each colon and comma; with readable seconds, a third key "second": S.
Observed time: {"hour": 11, "minute": 59}
